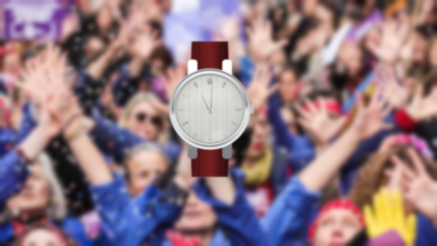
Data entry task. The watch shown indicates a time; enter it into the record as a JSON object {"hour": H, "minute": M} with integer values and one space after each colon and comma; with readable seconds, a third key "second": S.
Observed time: {"hour": 11, "minute": 1}
